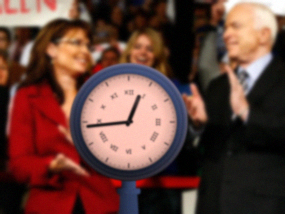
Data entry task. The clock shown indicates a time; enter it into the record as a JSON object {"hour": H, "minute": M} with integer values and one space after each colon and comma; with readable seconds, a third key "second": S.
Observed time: {"hour": 12, "minute": 44}
